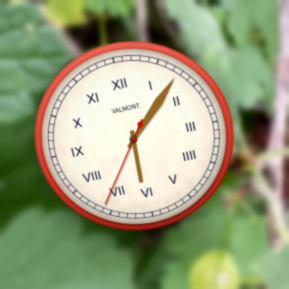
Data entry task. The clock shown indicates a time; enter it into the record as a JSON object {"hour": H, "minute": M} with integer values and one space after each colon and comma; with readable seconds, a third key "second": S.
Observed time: {"hour": 6, "minute": 7, "second": 36}
